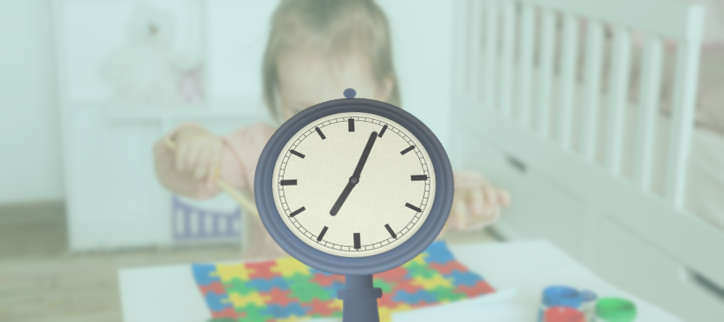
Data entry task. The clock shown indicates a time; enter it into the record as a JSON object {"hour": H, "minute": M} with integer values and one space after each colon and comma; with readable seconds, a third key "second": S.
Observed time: {"hour": 7, "minute": 4}
